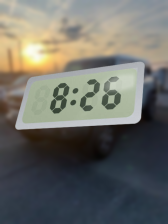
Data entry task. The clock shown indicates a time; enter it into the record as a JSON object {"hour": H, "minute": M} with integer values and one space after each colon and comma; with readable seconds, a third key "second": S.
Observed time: {"hour": 8, "minute": 26}
